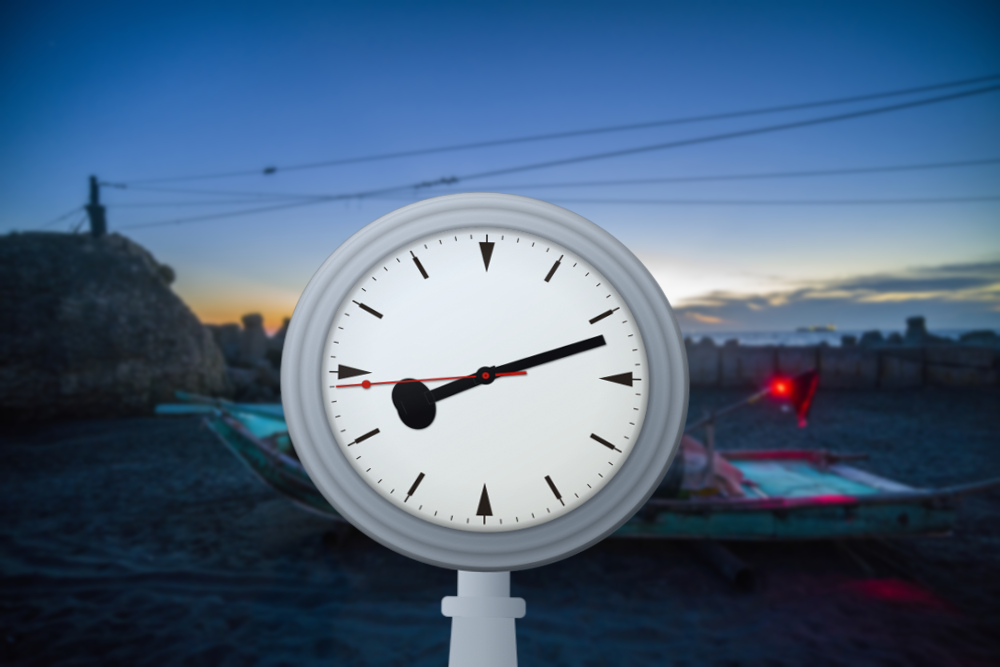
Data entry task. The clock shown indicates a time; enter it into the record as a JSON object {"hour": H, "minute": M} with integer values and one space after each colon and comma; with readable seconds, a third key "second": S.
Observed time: {"hour": 8, "minute": 11, "second": 44}
